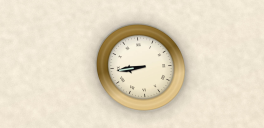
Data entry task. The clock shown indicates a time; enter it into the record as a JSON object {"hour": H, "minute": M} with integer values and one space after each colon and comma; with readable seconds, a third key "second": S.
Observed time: {"hour": 8, "minute": 44}
